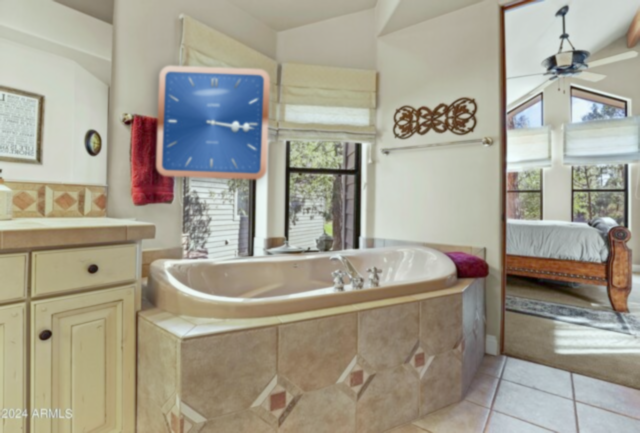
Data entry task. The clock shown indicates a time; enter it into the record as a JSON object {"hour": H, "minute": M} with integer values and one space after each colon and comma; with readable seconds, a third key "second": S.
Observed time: {"hour": 3, "minute": 16}
